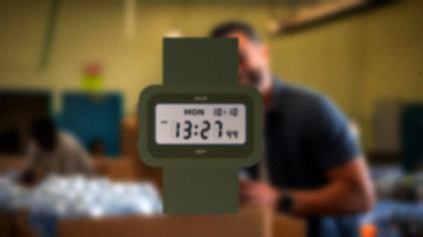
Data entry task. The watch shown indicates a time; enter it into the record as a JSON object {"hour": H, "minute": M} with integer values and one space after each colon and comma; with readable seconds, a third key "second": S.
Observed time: {"hour": 13, "minute": 27}
